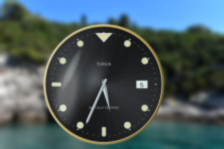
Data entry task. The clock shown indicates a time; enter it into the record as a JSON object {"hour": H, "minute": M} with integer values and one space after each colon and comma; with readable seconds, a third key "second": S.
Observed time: {"hour": 5, "minute": 34}
